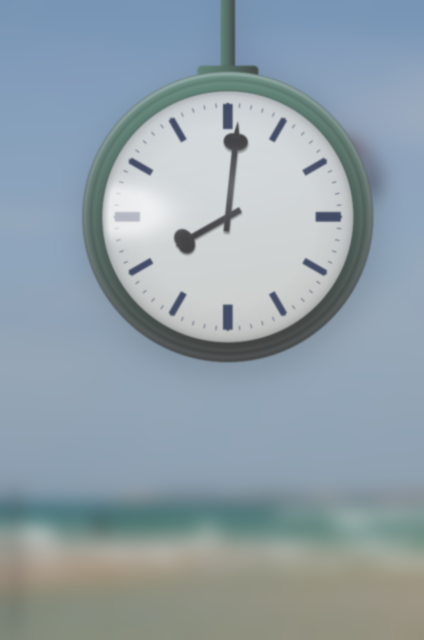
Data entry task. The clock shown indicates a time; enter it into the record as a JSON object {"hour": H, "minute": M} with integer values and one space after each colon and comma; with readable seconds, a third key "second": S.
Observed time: {"hour": 8, "minute": 1}
